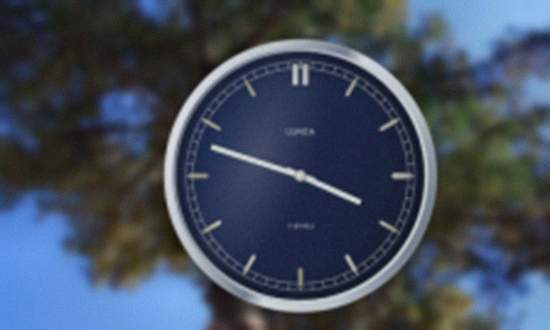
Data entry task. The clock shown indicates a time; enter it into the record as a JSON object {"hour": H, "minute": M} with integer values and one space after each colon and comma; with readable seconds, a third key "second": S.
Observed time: {"hour": 3, "minute": 48}
